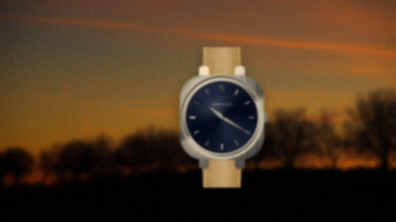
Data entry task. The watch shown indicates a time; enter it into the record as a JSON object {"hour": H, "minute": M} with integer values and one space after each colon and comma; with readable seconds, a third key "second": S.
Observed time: {"hour": 10, "minute": 20}
